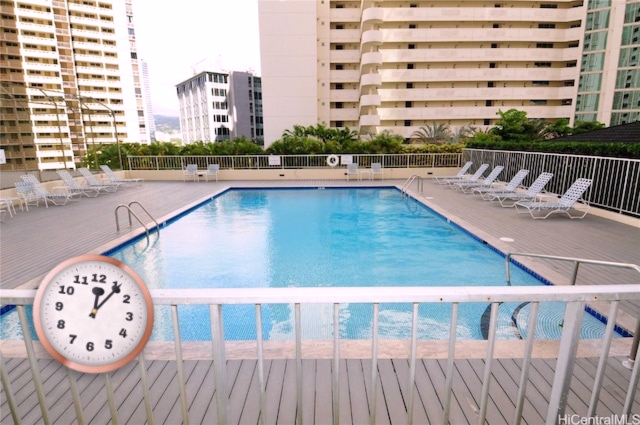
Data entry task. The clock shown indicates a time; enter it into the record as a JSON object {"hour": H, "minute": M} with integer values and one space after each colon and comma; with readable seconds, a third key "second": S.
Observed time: {"hour": 12, "minute": 6}
